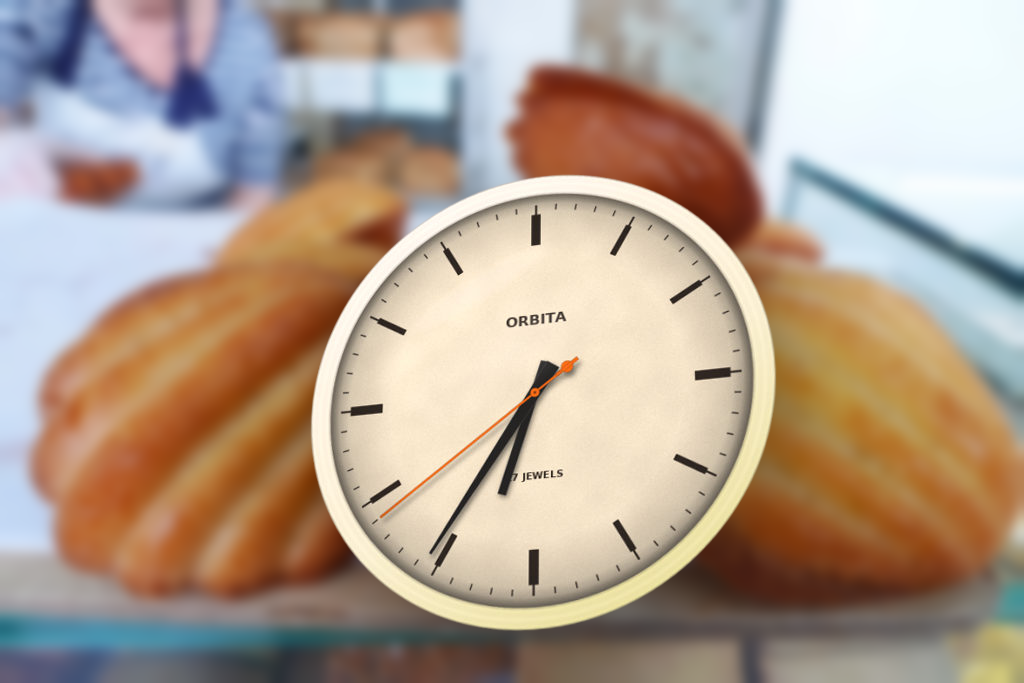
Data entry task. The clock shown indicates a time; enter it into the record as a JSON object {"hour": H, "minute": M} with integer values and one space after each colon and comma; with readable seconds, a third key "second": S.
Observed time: {"hour": 6, "minute": 35, "second": 39}
